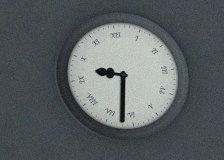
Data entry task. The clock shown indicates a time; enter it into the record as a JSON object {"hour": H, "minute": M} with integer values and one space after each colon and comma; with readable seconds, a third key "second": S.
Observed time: {"hour": 9, "minute": 32}
